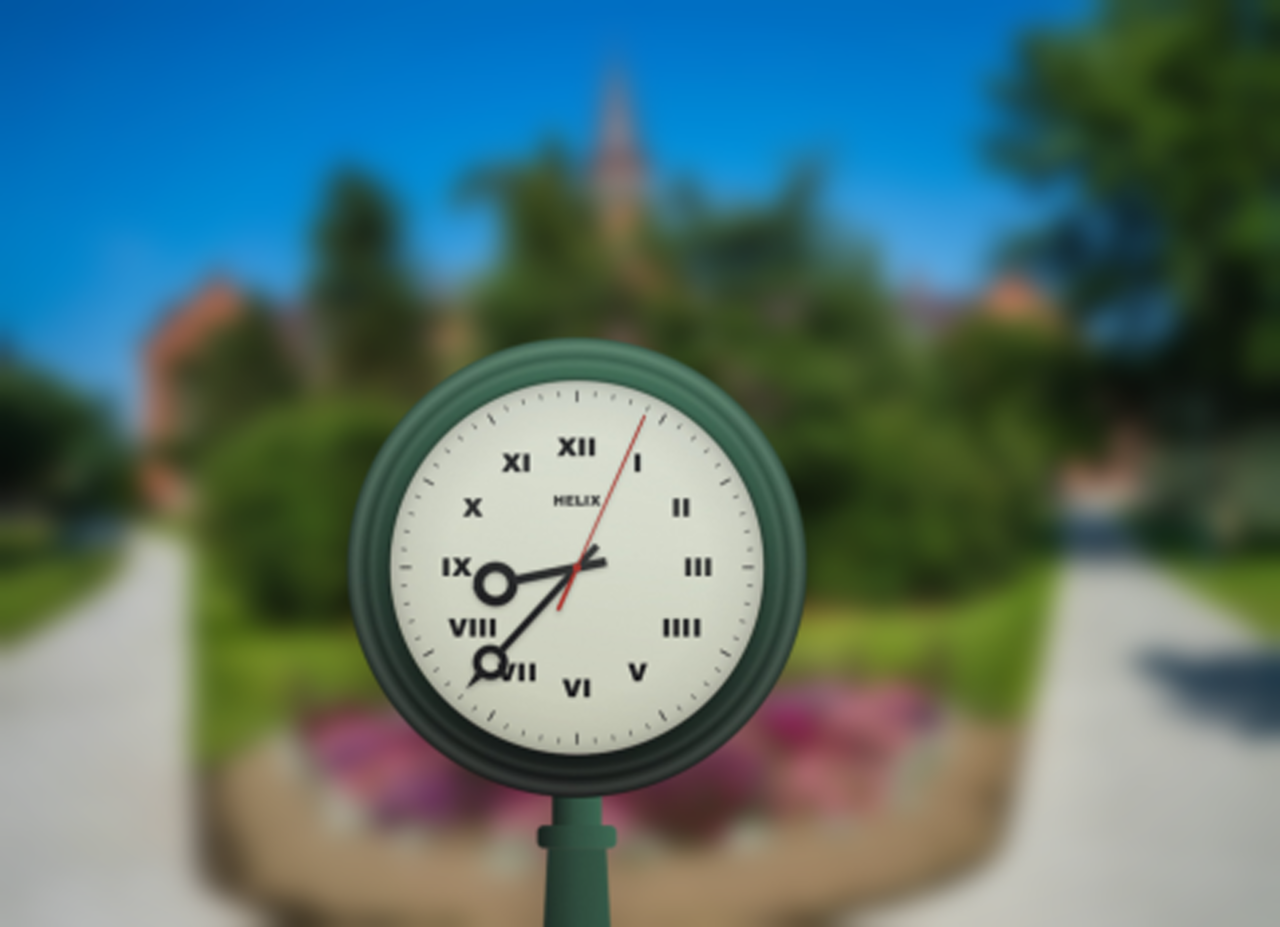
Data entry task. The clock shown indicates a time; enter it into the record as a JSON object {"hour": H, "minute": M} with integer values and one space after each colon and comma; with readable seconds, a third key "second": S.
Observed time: {"hour": 8, "minute": 37, "second": 4}
